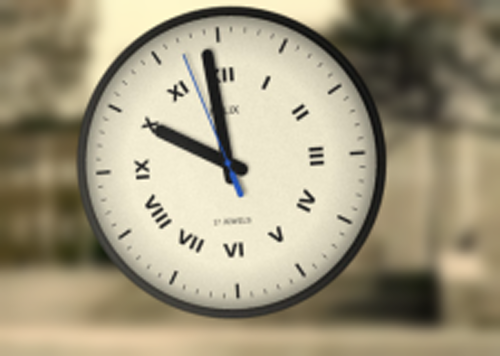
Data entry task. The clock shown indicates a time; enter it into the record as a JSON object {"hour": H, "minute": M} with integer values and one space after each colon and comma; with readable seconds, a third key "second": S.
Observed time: {"hour": 9, "minute": 58, "second": 57}
